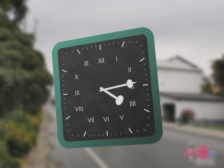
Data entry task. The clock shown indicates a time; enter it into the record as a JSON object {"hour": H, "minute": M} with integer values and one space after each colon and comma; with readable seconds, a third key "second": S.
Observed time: {"hour": 4, "minute": 14}
